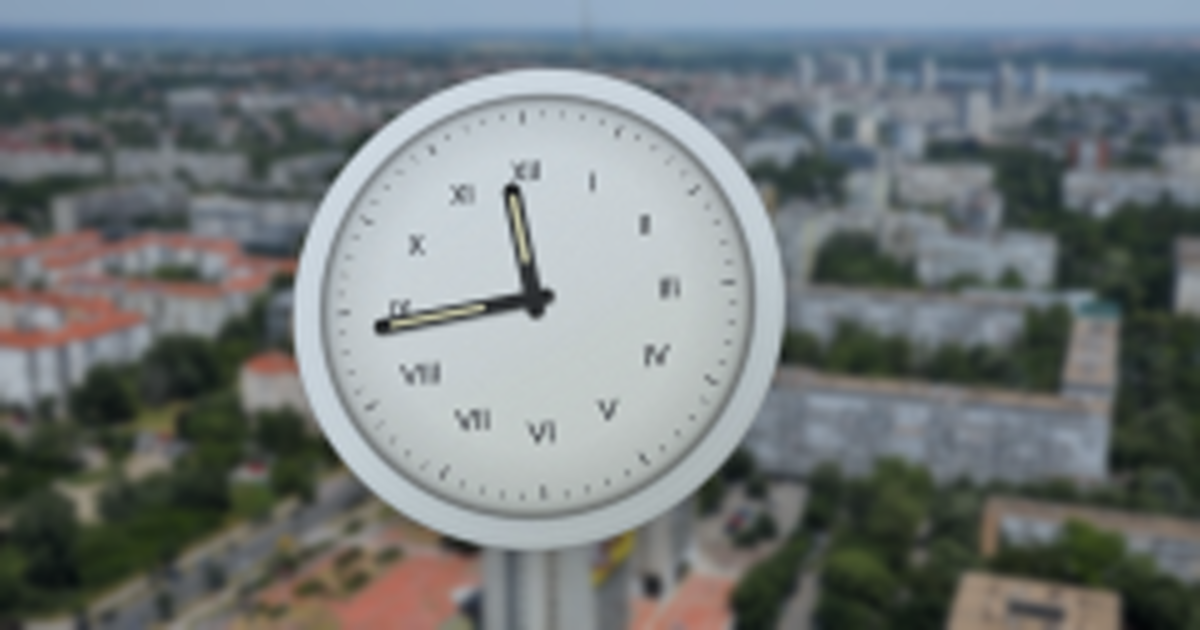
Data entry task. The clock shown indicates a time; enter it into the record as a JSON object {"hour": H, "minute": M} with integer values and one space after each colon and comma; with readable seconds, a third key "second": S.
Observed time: {"hour": 11, "minute": 44}
